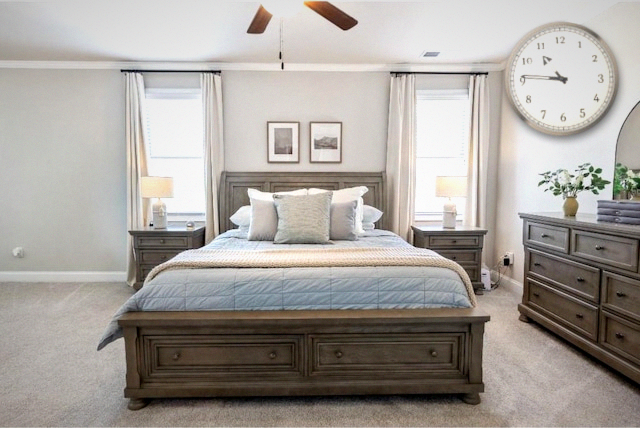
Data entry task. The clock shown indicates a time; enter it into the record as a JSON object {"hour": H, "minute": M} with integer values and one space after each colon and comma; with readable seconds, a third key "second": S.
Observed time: {"hour": 10, "minute": 46}
